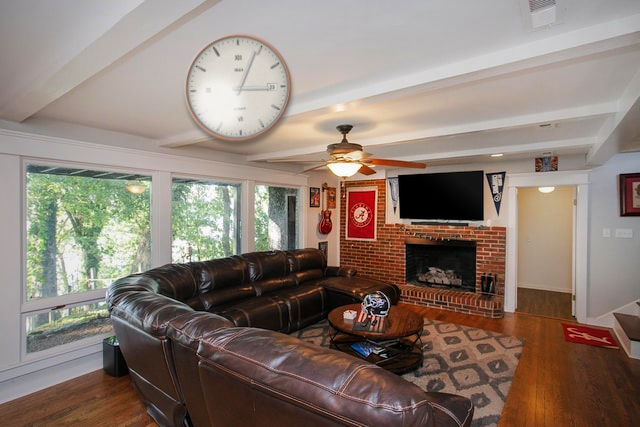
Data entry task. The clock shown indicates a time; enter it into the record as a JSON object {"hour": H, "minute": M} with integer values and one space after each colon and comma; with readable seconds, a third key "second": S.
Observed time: {"hour": 3, "minute": 4}
